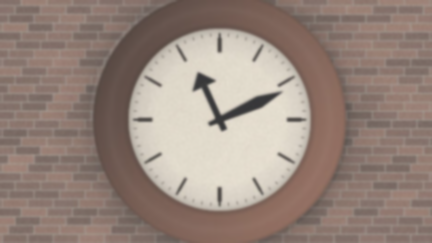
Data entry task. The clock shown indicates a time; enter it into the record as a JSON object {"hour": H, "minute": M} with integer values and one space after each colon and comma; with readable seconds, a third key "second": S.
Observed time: {"hour": 11, "minute": 11}
